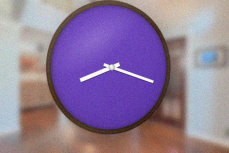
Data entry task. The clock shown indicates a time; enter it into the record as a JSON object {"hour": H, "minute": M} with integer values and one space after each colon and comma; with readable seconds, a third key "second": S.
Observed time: {"hour": 8, "minute": 18}
